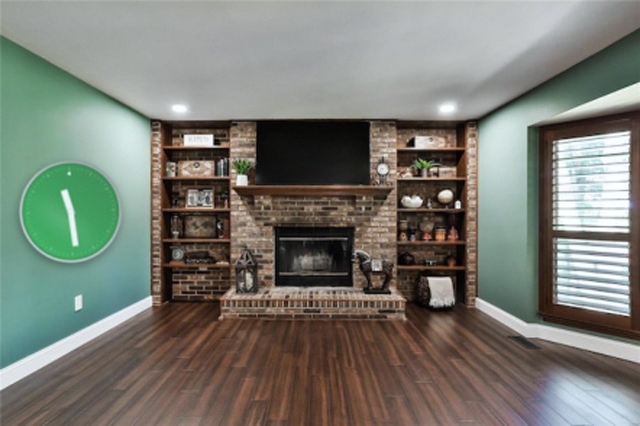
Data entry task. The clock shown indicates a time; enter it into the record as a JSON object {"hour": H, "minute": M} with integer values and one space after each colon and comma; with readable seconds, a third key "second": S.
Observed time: {"hour": 11, "minute": 29}
